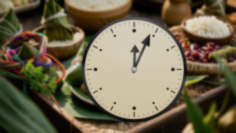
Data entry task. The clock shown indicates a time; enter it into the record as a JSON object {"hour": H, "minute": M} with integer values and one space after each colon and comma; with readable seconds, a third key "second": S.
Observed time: {"hour": 12, "minute": 4}
